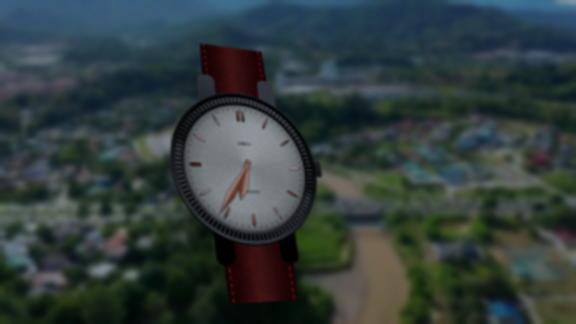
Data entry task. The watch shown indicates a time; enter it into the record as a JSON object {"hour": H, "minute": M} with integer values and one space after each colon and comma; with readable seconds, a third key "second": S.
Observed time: {"hour": 6, "minute": 36}
